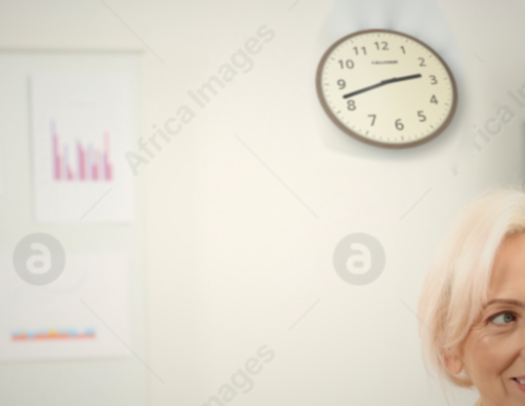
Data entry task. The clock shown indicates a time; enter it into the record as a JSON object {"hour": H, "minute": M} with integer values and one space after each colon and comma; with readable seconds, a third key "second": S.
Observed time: {"hour": 2, "minute": 42}
